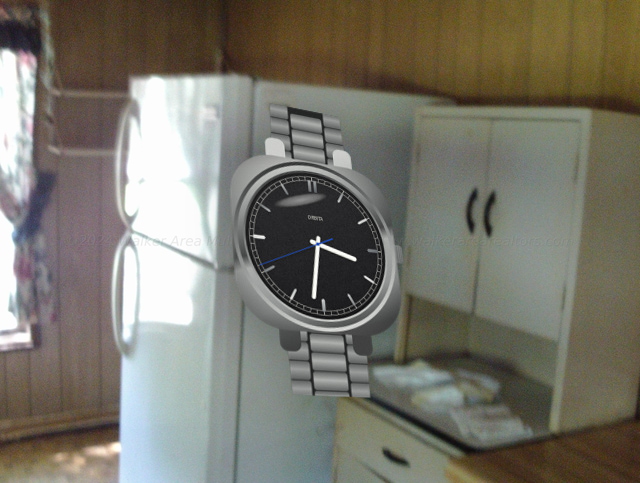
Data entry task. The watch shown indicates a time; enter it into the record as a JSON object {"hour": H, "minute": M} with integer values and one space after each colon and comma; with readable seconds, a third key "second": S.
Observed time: {"hour": 3, "minute": 31, "second": 41}
